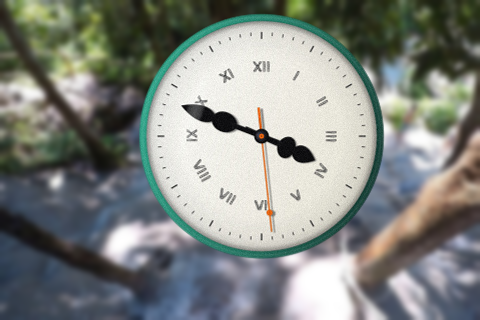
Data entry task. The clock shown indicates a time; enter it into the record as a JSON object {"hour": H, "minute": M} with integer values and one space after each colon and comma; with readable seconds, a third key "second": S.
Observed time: {"hour": 3, "minute": 48, "second": 29}
